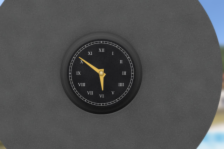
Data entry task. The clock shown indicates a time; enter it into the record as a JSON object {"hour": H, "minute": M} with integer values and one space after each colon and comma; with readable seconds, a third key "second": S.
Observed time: {"hour": 5, "minute": 51}
